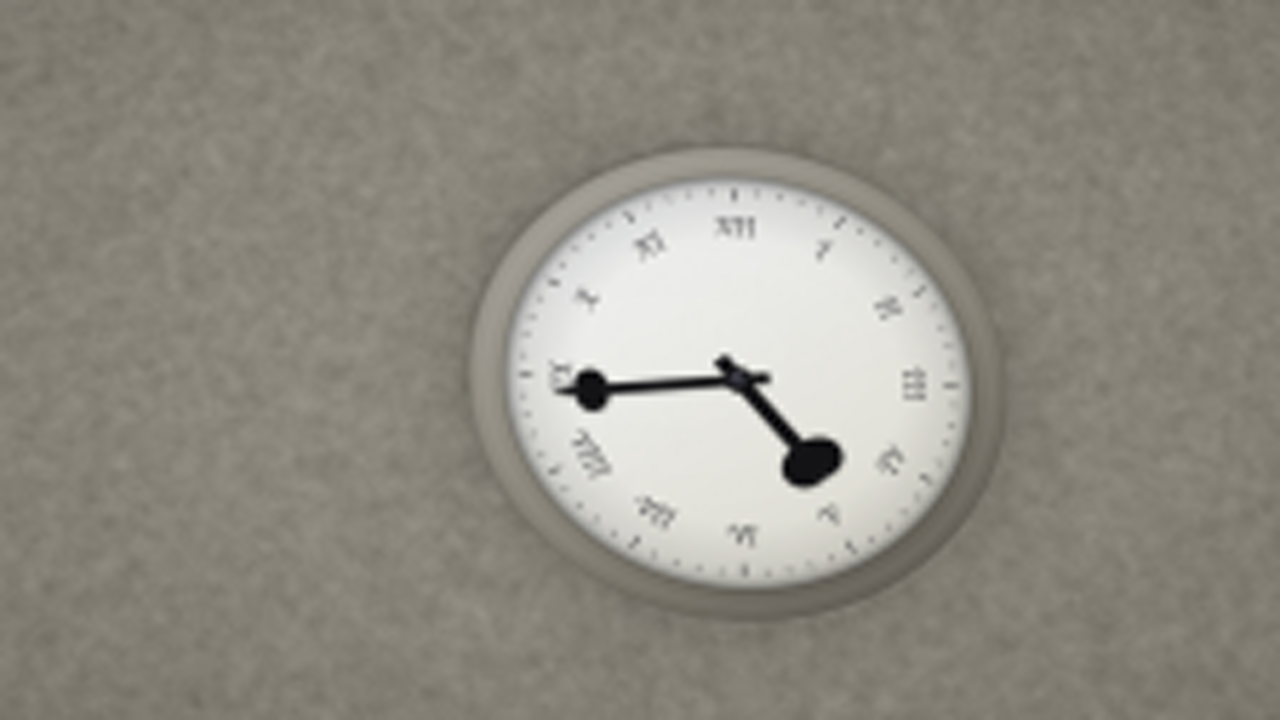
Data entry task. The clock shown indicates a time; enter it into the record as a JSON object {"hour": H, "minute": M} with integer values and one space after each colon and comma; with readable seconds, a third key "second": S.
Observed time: {"hour": 4, "minute": 44}
